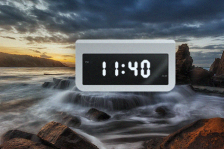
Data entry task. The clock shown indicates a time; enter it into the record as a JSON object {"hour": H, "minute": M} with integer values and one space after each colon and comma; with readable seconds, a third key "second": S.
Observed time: {"hour": 11, "minute": 40}
